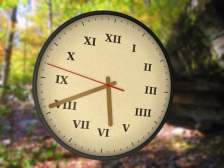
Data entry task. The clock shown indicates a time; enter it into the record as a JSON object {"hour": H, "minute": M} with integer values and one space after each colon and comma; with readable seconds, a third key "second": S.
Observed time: {"hour": 5, "minute": 40, "second": 47}
